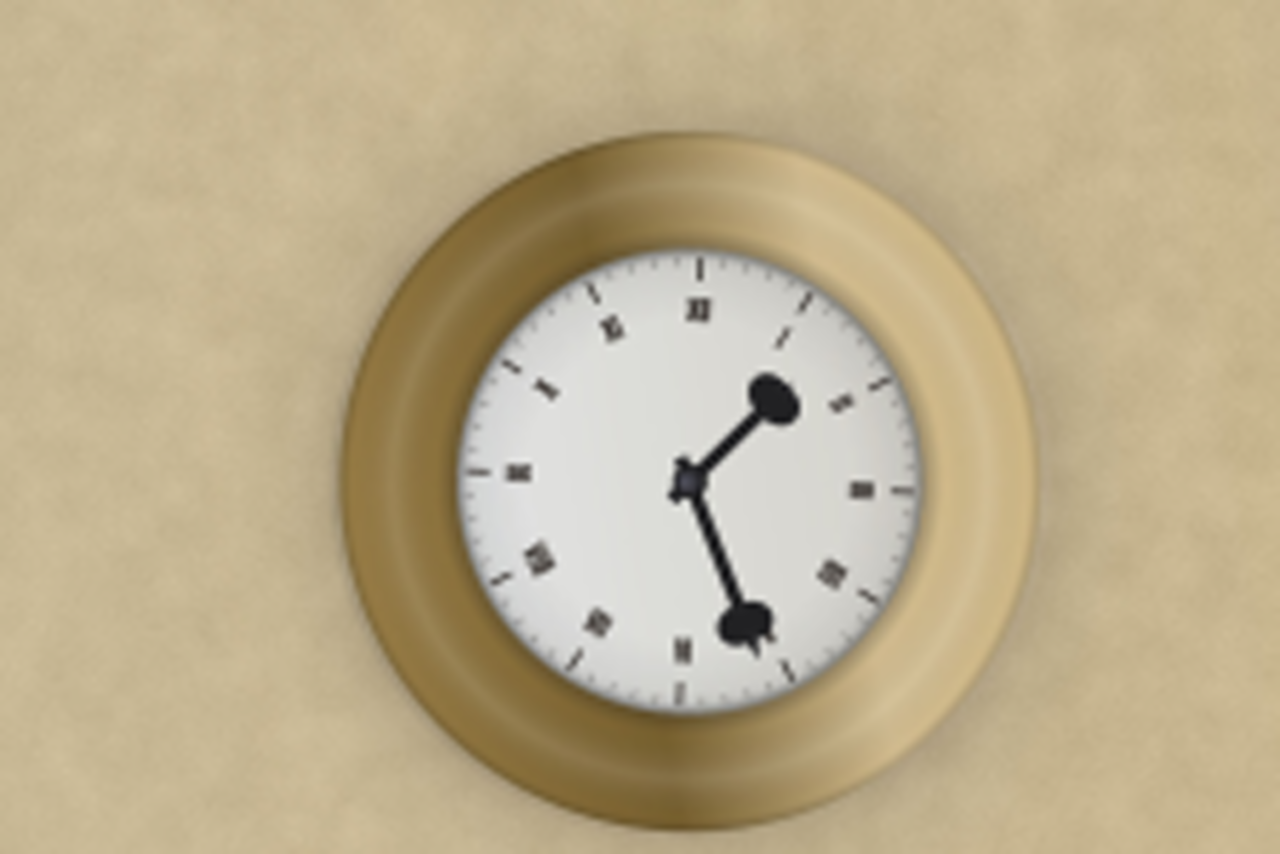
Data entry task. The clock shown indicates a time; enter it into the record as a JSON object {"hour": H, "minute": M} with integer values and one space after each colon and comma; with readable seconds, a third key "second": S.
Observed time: {"hour": 1, "minute": 26}
